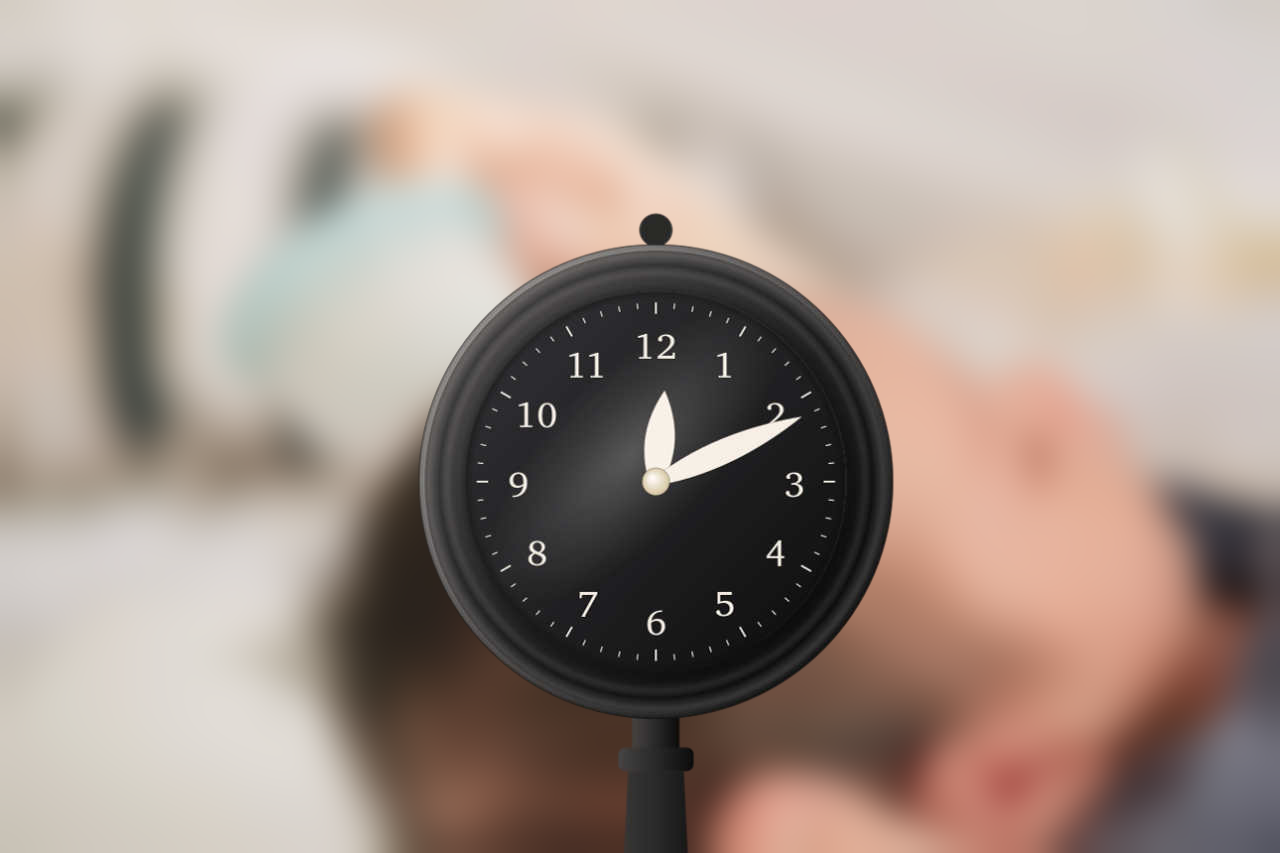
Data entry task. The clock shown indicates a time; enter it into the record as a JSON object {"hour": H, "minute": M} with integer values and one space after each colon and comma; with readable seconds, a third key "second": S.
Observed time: {"hour": 12, "minute": 11}
